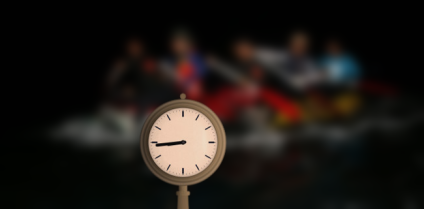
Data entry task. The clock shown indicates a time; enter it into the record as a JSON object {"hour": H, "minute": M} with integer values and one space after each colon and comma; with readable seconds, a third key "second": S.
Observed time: {"hour": 8, "minute": 44}
